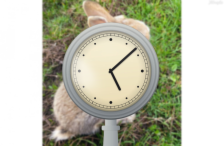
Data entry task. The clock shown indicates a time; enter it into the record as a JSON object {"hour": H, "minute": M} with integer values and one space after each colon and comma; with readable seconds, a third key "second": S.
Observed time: {"hour": 5, "minute": 8}
